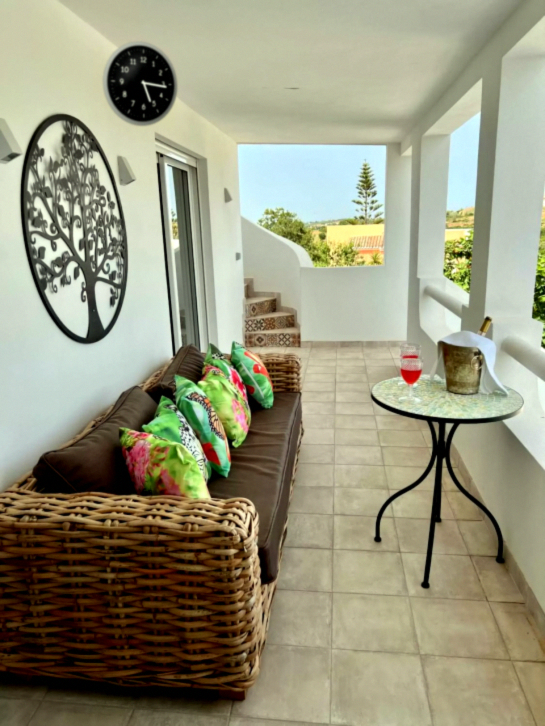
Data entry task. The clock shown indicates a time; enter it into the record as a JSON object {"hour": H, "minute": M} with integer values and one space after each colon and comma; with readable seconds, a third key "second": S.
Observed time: {"hour": 5, "minute": 16}
